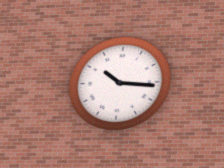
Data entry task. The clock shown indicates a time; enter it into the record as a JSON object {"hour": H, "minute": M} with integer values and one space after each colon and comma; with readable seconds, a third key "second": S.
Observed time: {"hour": 10, "minute": 16}
